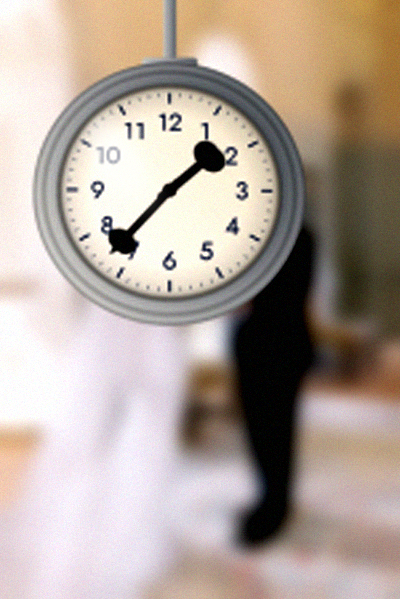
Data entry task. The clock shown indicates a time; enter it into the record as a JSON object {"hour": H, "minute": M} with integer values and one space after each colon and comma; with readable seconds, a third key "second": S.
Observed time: {"hour": 1, "minute": 37}
